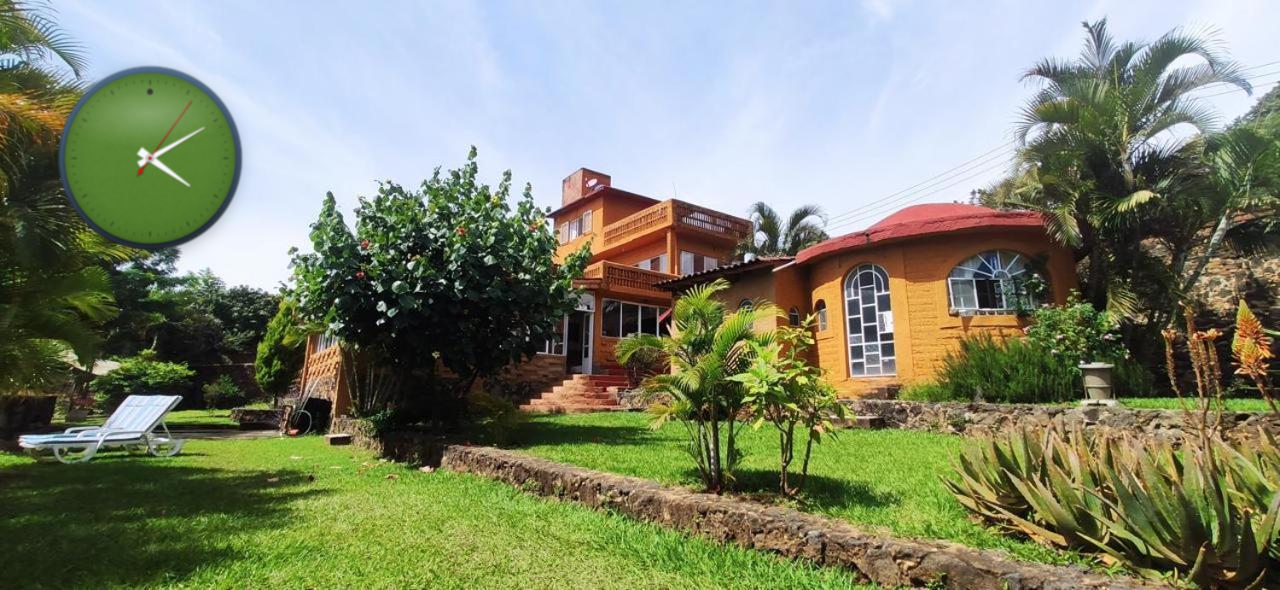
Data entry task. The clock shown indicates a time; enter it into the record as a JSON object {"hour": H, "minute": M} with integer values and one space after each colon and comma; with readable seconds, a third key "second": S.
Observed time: {"hour": 4, "minute": 10, "second": 6}
